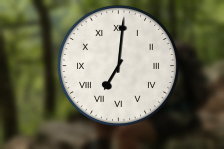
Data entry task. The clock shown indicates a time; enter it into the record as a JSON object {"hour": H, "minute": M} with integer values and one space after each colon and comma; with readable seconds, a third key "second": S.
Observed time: {"hour": 7, "minute": 1}
